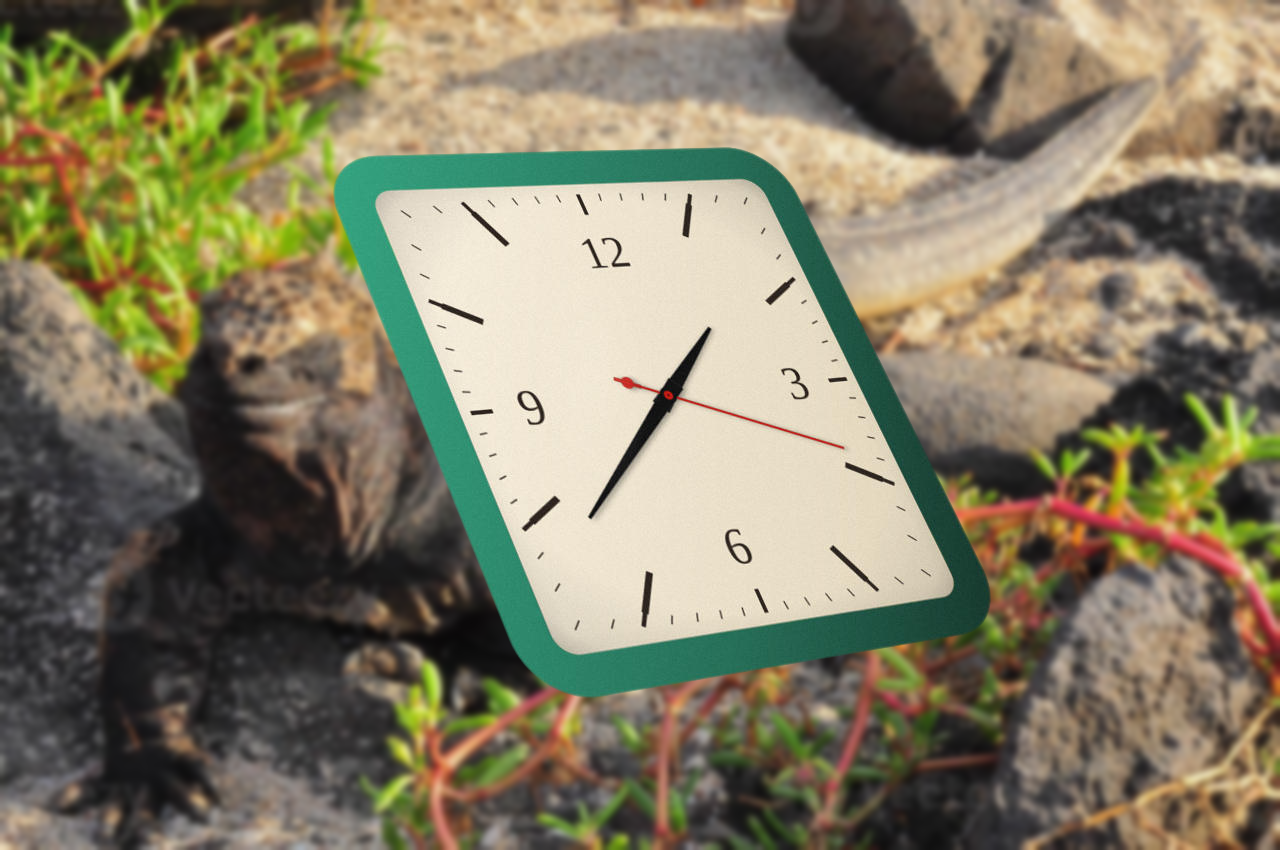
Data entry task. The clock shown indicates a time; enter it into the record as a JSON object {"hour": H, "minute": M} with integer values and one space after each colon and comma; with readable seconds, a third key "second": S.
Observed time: {"hour": 1, "minute": 38, "second": 19}
